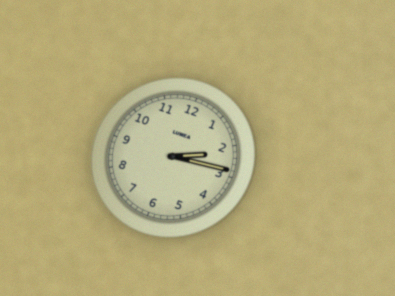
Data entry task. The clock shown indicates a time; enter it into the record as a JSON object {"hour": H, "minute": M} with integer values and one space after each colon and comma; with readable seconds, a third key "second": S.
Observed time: {"hour": 2, "minute": 14}
